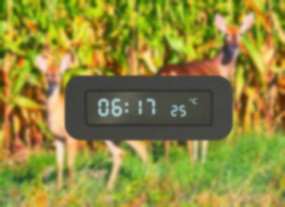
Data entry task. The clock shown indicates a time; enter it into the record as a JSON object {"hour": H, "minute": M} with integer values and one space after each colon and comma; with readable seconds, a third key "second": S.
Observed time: {"hour": 6, "minute": 17}
